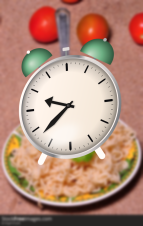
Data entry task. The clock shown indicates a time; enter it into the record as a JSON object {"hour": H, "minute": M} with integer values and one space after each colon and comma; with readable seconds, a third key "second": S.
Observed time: {"hour": 9, "minute": 38}
